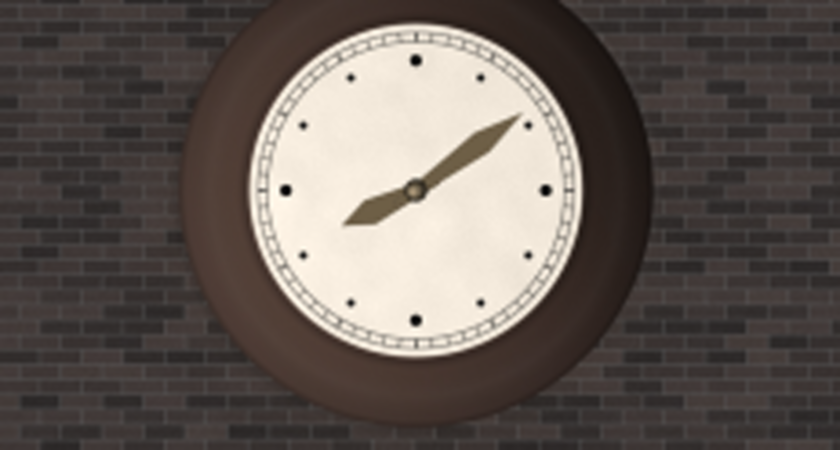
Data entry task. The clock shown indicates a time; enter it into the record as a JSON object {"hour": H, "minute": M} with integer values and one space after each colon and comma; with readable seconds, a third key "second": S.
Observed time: {"hour": 8, "minute": 9}
